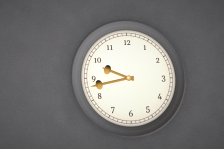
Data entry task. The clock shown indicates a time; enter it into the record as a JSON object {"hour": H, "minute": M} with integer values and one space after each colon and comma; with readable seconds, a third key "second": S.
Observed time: {"hour": 9, "minute": 43}
